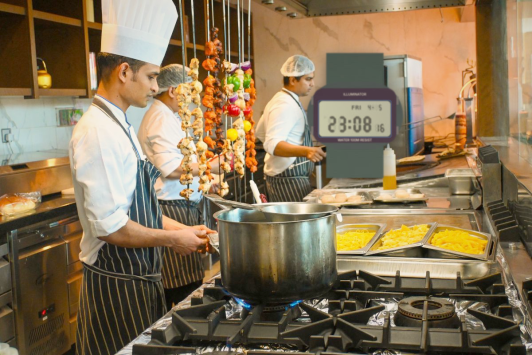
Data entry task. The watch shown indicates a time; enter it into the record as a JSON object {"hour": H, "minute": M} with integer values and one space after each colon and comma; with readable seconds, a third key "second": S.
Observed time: {"hour": 23, "minute": 8}
